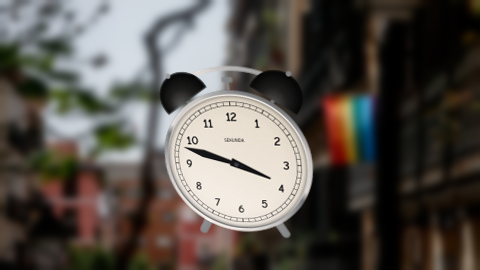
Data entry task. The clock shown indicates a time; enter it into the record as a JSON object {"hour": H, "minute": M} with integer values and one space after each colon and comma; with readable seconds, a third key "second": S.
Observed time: {"hour": 3, "minute": 48}
